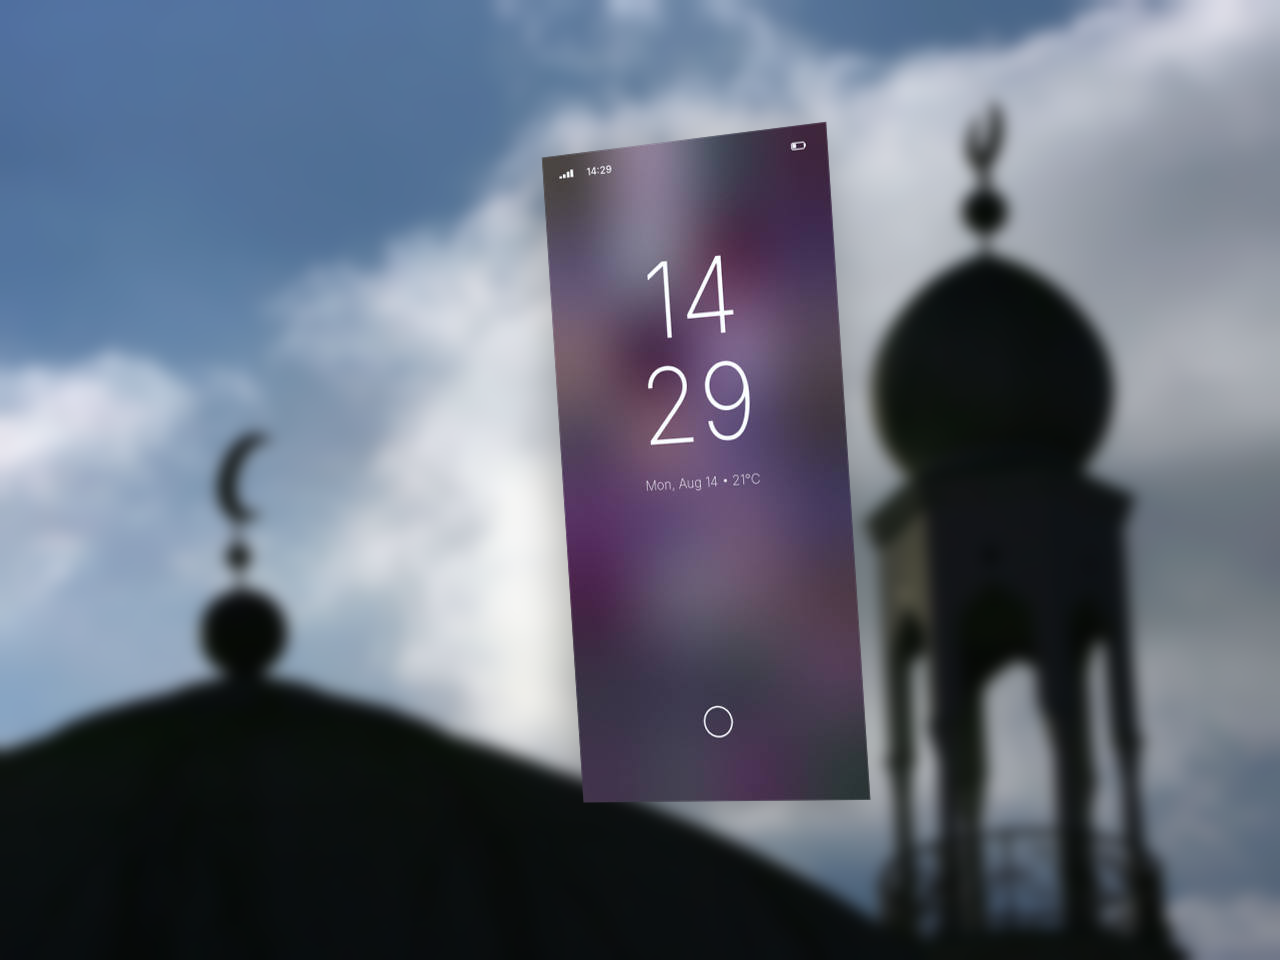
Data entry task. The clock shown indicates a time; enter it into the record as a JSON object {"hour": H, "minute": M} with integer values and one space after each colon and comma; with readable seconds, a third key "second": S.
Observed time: {"hour": 14, "minute": 29}
